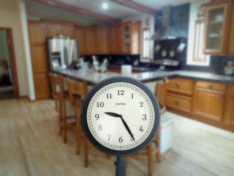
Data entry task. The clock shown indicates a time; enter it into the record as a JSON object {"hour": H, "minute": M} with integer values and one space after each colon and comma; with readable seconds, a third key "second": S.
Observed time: {"hour": 9, "minute": 25}
